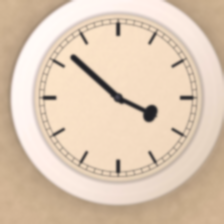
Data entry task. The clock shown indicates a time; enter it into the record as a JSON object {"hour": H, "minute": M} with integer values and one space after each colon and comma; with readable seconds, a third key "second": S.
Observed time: {"hour": 3, "minute": 52}
